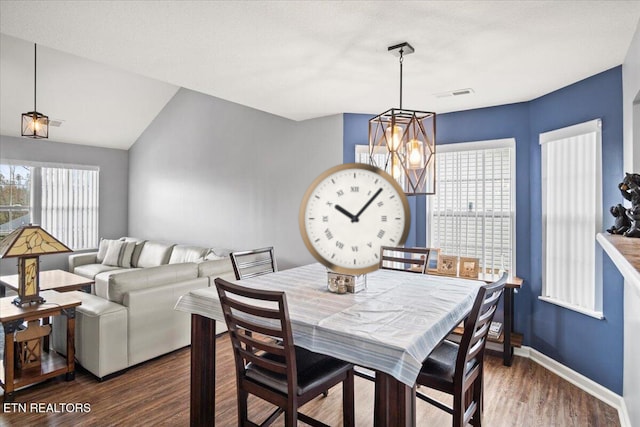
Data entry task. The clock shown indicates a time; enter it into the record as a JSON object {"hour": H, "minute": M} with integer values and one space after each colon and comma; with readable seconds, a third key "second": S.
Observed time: {"hour": 10, "minute": 7}
